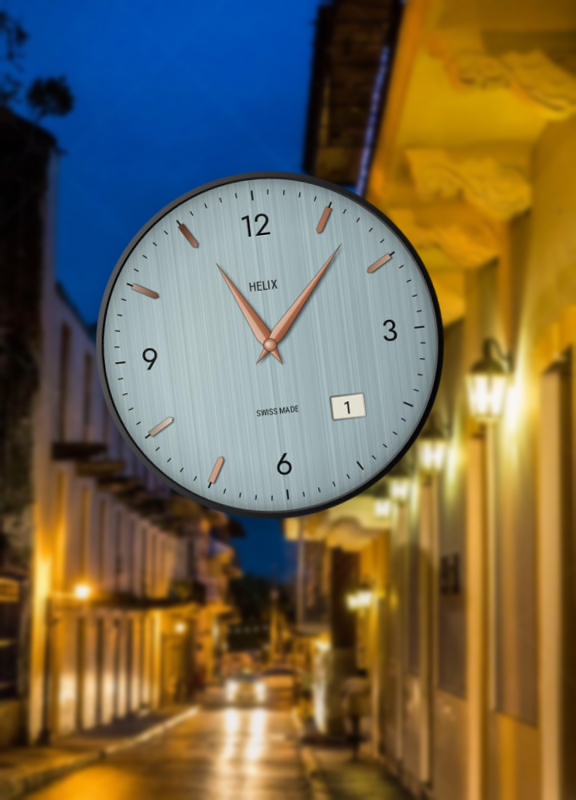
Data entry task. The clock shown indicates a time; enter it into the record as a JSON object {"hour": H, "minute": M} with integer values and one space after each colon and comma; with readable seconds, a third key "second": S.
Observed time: {"hour": 11, "minute": 7}
